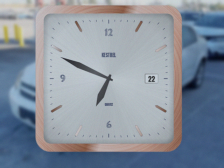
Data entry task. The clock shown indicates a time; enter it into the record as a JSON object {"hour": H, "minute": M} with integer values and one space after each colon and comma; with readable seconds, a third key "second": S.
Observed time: {"hour": 6, "minute": 49}
